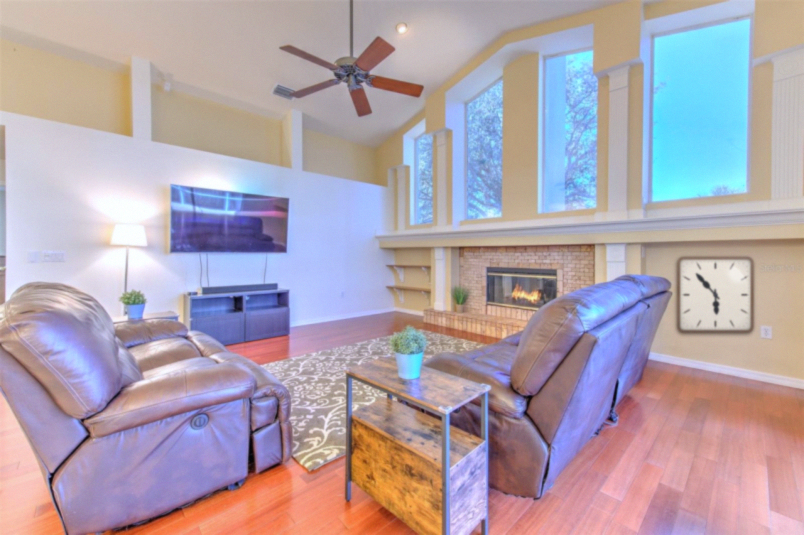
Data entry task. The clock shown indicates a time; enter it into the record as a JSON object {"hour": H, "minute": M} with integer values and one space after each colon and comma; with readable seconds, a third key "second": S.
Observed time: {"hour": 5, "minute": 53}
